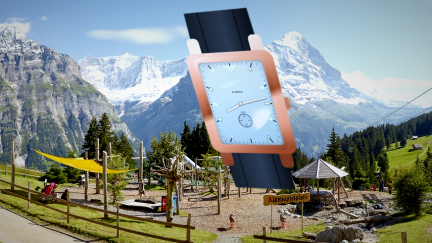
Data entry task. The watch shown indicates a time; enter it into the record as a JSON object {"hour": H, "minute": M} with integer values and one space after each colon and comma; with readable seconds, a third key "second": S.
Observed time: {"hour": 8, "minute": 13}
